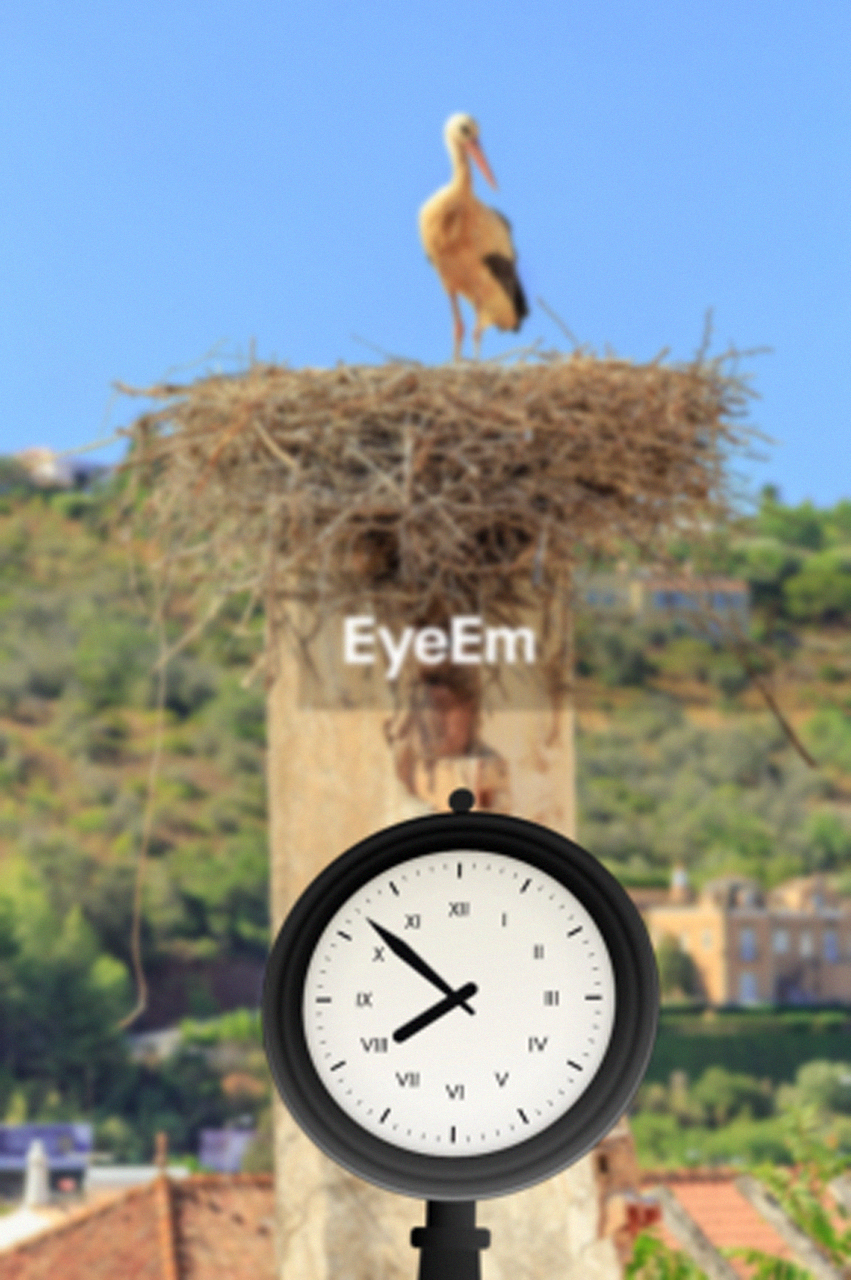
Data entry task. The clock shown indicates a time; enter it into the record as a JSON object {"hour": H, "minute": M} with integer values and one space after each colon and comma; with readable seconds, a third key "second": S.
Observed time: {"hour": 7, "minute": 52}
